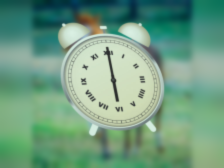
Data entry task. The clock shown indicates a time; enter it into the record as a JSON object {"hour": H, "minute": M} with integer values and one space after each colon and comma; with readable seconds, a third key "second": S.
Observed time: {"hour": 6, "minute": 0}
